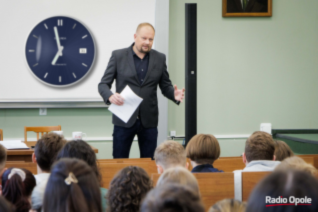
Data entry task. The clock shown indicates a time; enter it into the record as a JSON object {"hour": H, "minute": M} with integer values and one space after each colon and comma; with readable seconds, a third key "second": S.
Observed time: {"hour": 6, "minute": 58}
